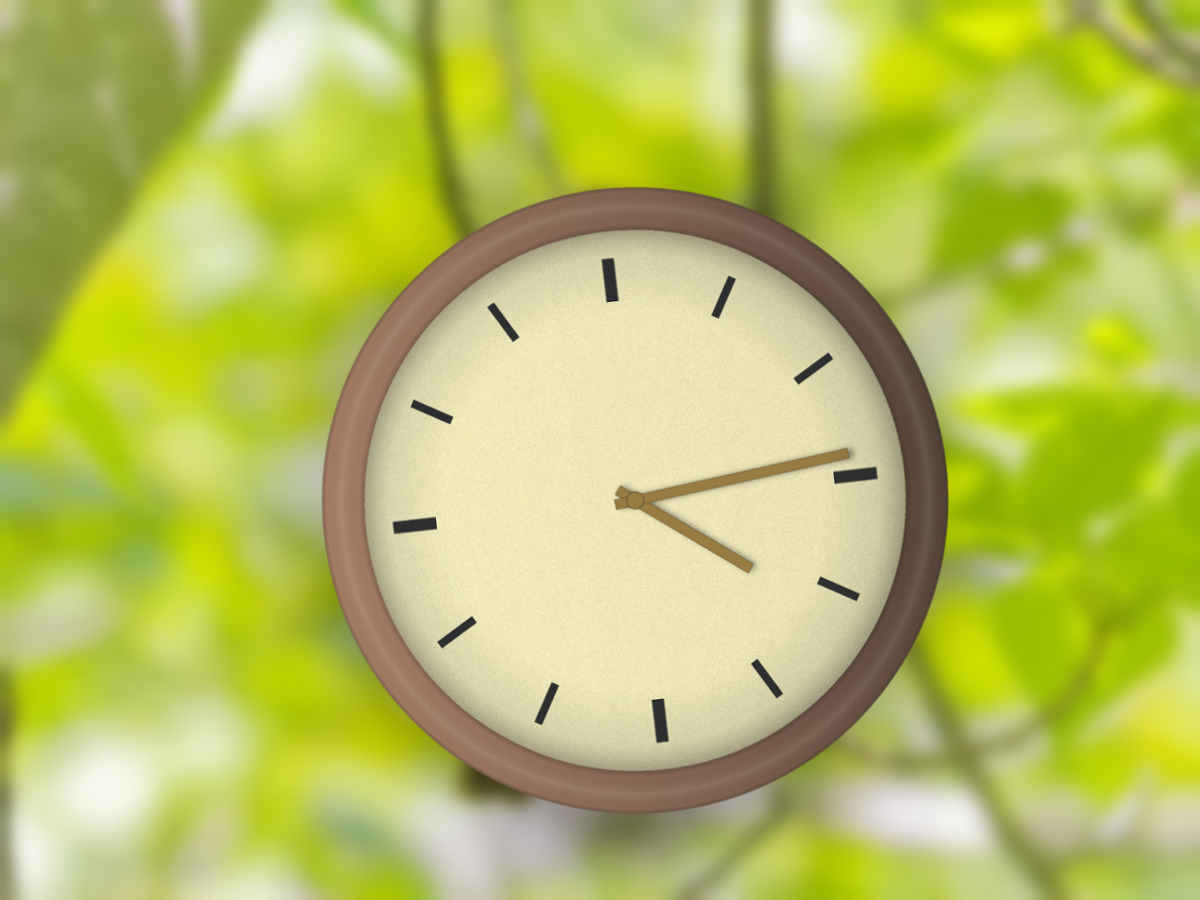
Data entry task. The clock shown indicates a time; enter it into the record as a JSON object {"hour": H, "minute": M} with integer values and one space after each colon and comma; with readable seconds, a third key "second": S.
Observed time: {"hour": 4, "minute": 14}
